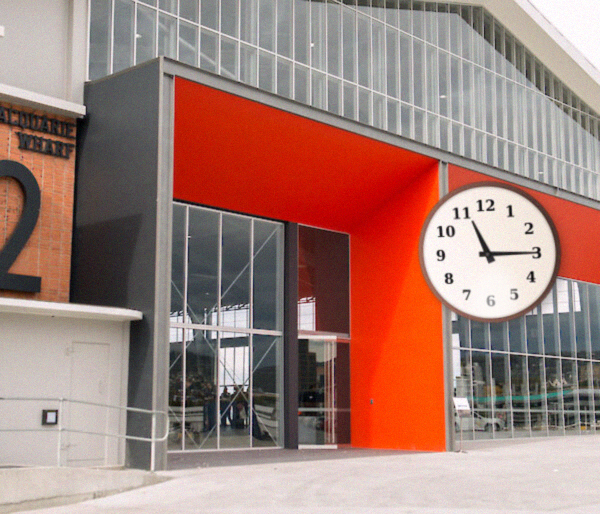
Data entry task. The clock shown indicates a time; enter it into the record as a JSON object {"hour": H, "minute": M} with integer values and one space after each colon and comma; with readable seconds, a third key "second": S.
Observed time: {"hour": 11, "minute": 15}
